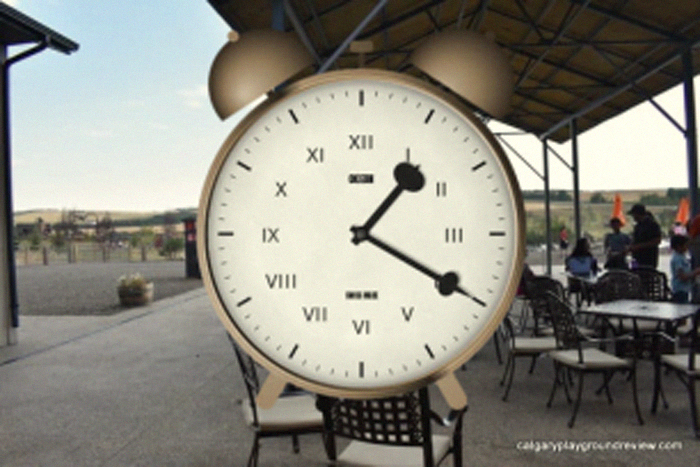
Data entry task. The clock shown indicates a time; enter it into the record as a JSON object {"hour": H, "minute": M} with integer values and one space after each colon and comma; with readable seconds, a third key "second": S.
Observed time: {"hour": 1, "minute": 20}
